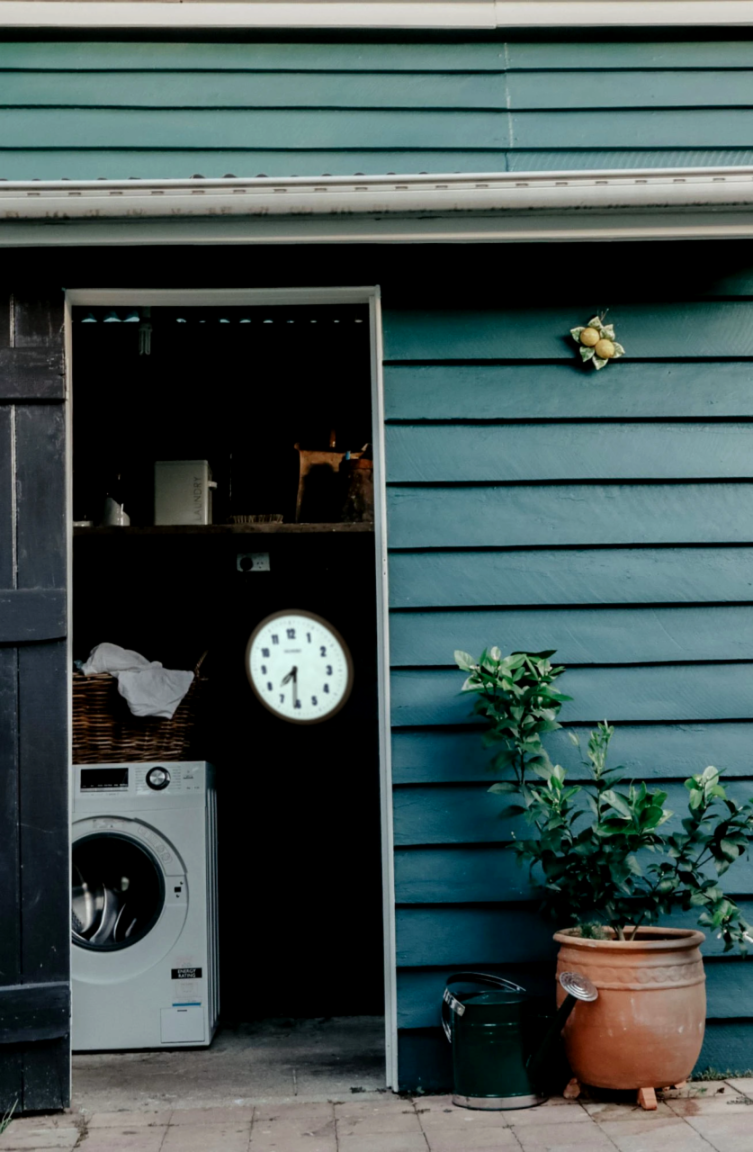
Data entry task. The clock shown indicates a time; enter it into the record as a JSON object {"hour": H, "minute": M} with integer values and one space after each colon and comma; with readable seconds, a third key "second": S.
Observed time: {"hour": 7, "minute": 31}
